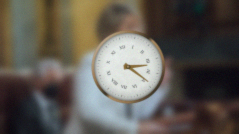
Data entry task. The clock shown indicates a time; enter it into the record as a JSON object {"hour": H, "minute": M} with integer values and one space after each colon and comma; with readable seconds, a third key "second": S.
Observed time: {"hour": 3, "minute": 24}
